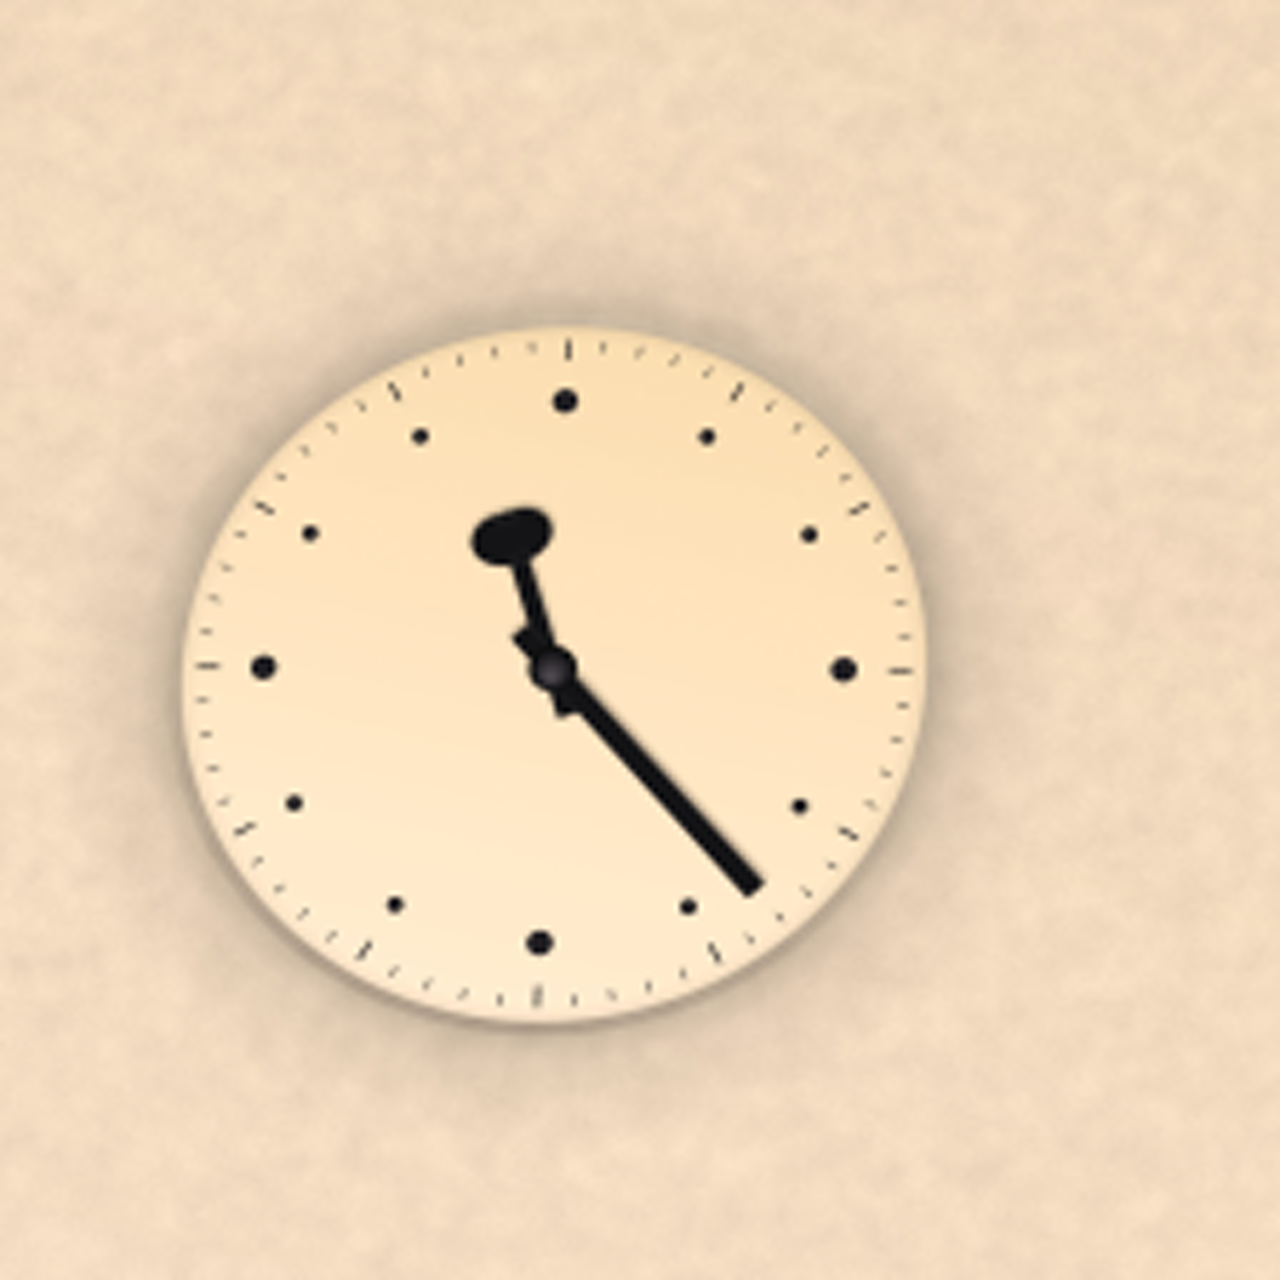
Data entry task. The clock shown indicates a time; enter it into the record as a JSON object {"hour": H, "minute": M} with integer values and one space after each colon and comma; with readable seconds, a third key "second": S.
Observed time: {"hour": 11, "minute": 23}
